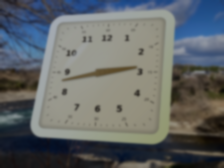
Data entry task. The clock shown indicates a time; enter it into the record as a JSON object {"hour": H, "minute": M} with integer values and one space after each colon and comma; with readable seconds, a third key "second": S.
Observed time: {"hour": 2, "minute": 43}
